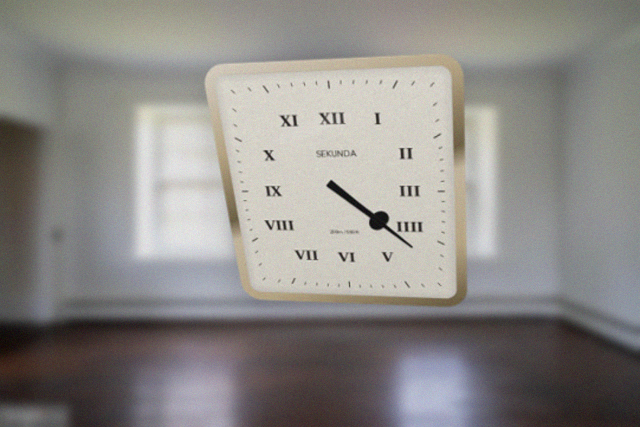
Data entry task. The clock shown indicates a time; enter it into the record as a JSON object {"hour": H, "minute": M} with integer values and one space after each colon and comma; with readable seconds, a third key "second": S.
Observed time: {"hour": 4, "minute": 22}
